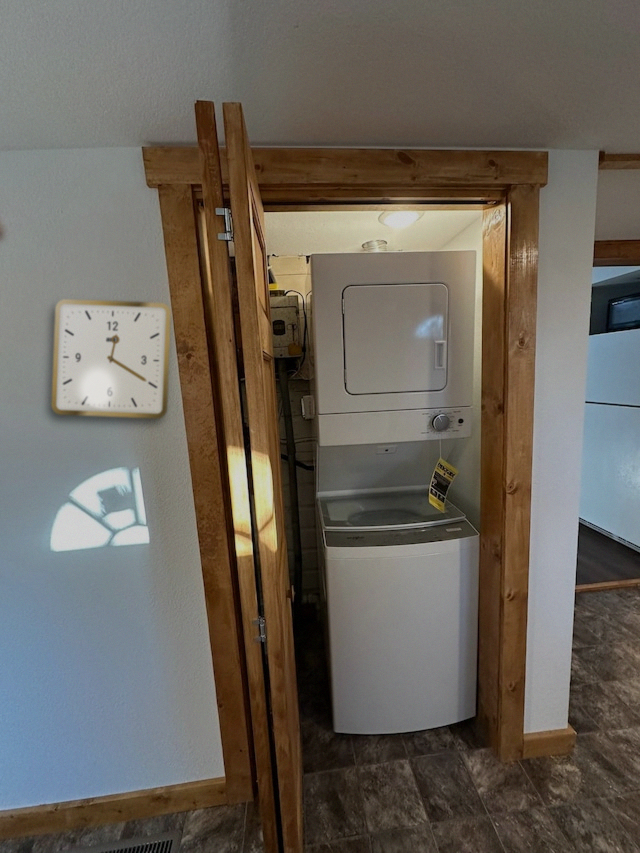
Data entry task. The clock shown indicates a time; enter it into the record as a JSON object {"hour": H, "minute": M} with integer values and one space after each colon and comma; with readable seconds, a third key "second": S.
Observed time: {"hour": 12, "minute": 20}
